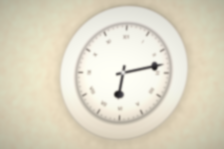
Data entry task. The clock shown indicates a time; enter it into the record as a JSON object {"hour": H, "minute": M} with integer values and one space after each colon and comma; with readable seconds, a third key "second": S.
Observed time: {"hour": 6, "minute": 13}
